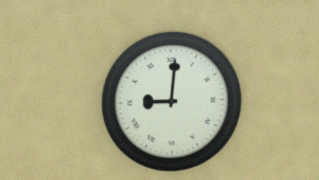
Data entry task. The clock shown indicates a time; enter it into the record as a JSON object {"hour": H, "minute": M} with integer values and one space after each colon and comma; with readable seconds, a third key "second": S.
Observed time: {"hour": 9, "minute": 1}
